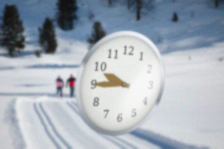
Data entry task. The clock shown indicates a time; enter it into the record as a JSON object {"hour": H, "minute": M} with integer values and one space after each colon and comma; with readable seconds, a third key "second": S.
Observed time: {"hour": 9, "minute": 45}
